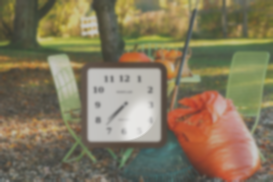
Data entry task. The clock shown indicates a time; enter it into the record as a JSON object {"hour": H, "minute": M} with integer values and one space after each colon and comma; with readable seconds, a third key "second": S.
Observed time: {"hour": 7, "minute": 37}
